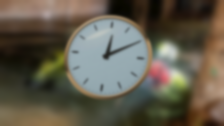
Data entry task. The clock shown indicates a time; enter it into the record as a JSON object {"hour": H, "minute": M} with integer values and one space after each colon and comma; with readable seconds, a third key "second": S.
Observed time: {"hour": 12, "minute": 10}
